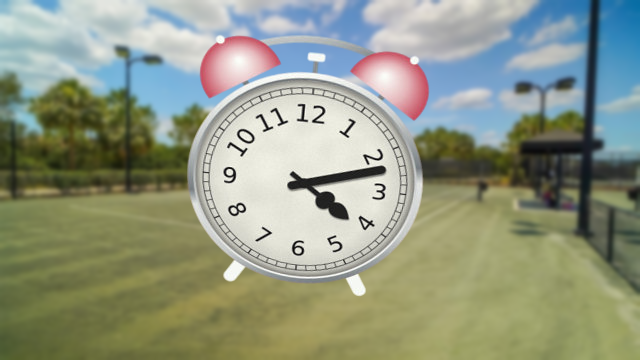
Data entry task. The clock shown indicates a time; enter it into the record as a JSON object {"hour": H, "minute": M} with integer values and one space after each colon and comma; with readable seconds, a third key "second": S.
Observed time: {"hour": 4, "minute": 12}
